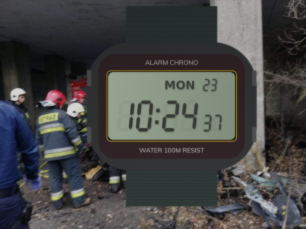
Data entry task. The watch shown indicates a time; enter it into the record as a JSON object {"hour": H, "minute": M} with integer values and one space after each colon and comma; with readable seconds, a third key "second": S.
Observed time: {"hour": 10, "minute": 24, "second": 37}
